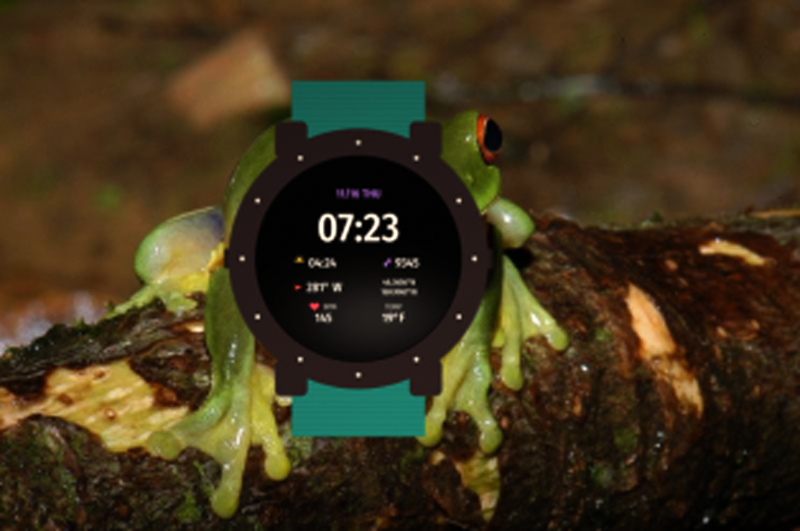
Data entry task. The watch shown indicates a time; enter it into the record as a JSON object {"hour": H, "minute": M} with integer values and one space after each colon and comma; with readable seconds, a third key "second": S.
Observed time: {"hour": 7, "minute": 23}
